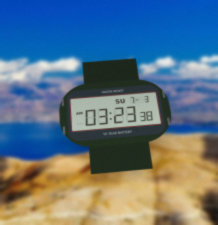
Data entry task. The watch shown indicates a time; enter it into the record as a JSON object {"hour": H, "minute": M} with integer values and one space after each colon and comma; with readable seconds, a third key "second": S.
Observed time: {"hour": 3, "minute": 23, "second": 38}
